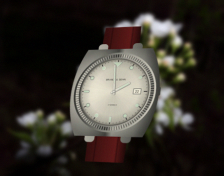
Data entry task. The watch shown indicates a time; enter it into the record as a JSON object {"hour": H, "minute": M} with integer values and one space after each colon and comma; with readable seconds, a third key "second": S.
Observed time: {"hour": 1, "minute": 59}
